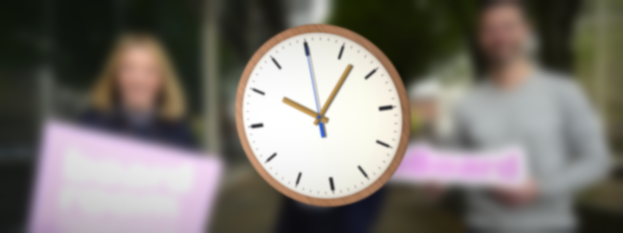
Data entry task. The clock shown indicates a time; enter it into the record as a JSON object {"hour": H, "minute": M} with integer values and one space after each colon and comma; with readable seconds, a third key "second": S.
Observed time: {"hour": 10, "minute": 7, "second": 0}
